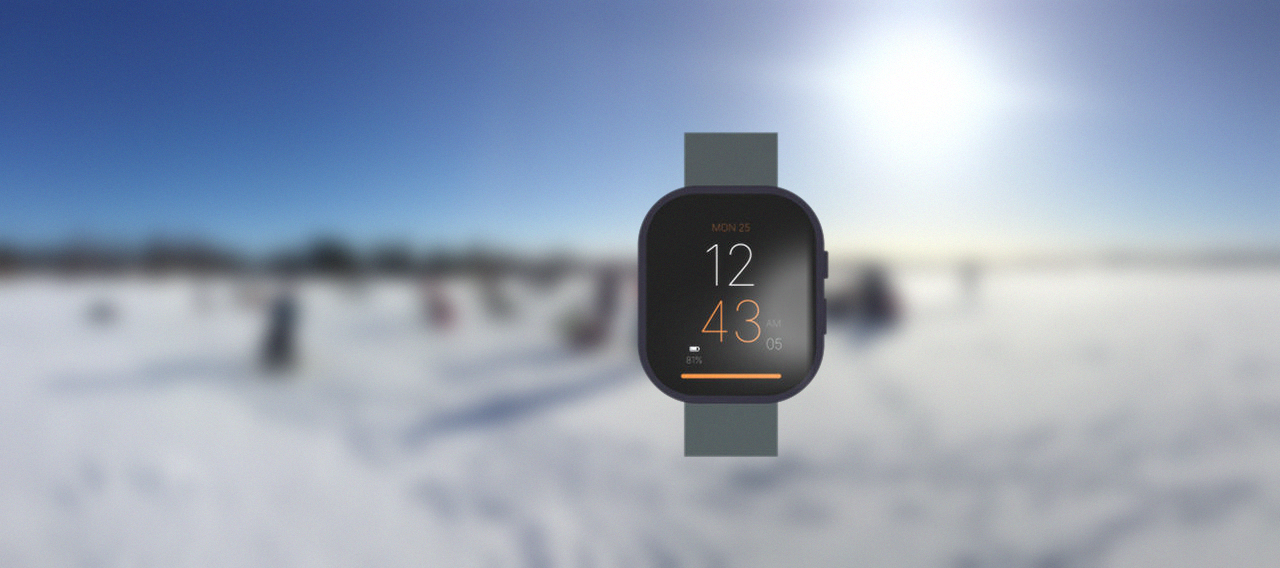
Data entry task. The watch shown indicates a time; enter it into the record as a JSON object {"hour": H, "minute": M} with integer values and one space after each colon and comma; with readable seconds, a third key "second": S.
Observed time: {"hour": 12, "minute": 43, "second": 5}
